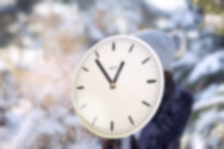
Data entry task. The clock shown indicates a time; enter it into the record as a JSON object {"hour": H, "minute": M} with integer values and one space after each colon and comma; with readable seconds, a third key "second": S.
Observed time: {"hour": 12, "minute": 54}
